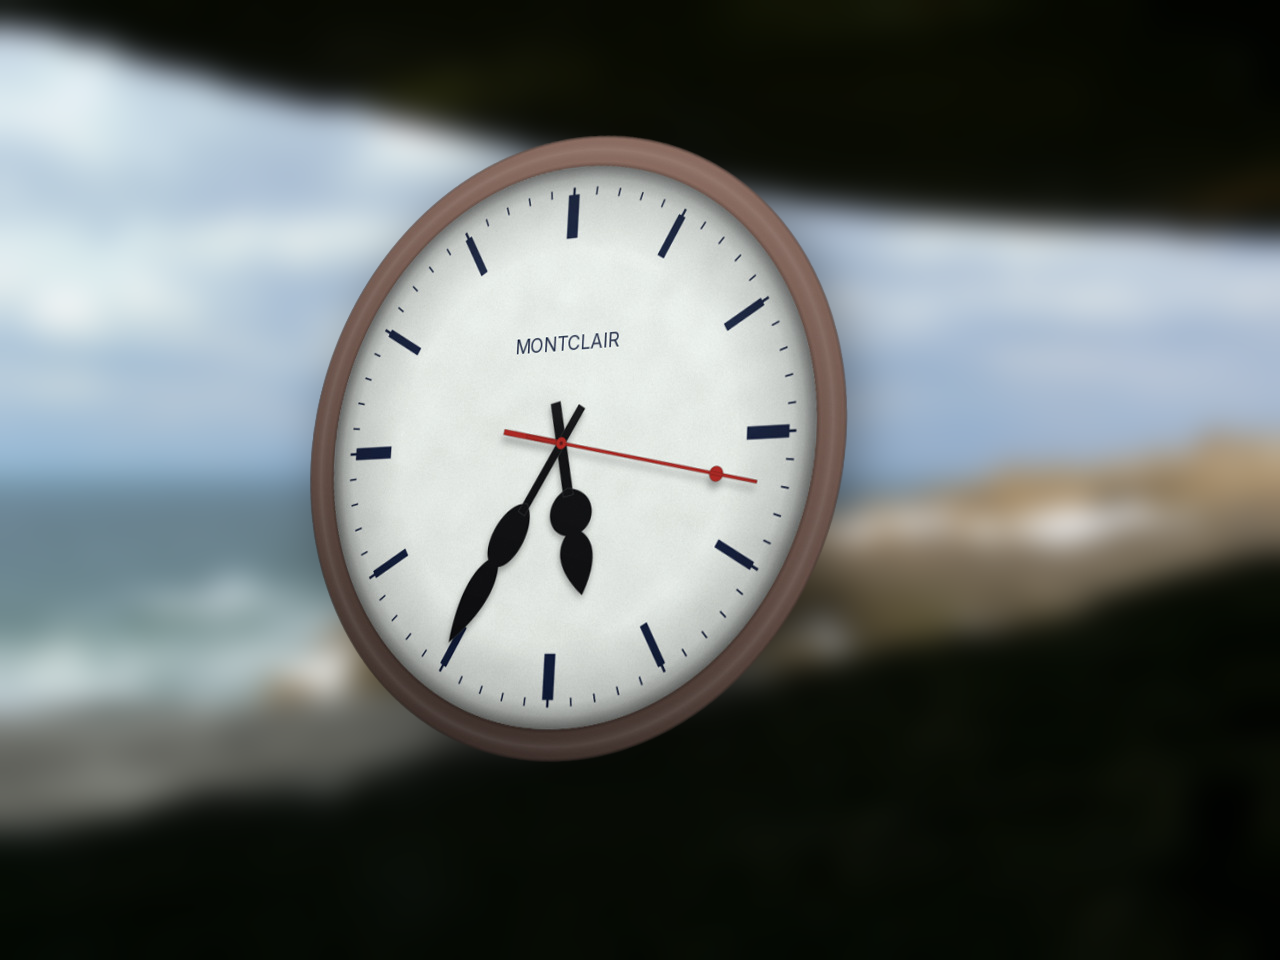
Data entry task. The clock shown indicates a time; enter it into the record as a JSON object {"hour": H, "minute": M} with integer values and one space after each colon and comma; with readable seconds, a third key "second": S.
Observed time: {"hour": 5, "minute": 35, "second": 17}
